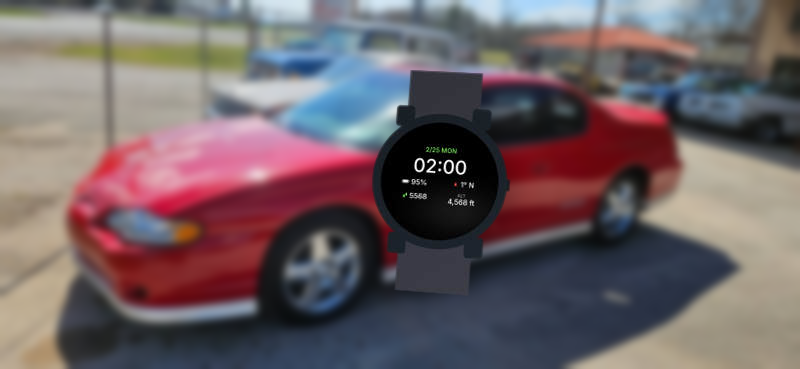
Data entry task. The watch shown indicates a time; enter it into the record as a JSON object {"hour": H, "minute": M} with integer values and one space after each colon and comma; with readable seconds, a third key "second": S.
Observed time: {"hour": 2, "minute": 0}
